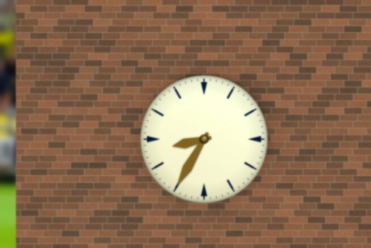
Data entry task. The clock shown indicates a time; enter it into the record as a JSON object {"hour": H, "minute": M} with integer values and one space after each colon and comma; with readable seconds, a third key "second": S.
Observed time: {"hour": 8, "minute": 35}
